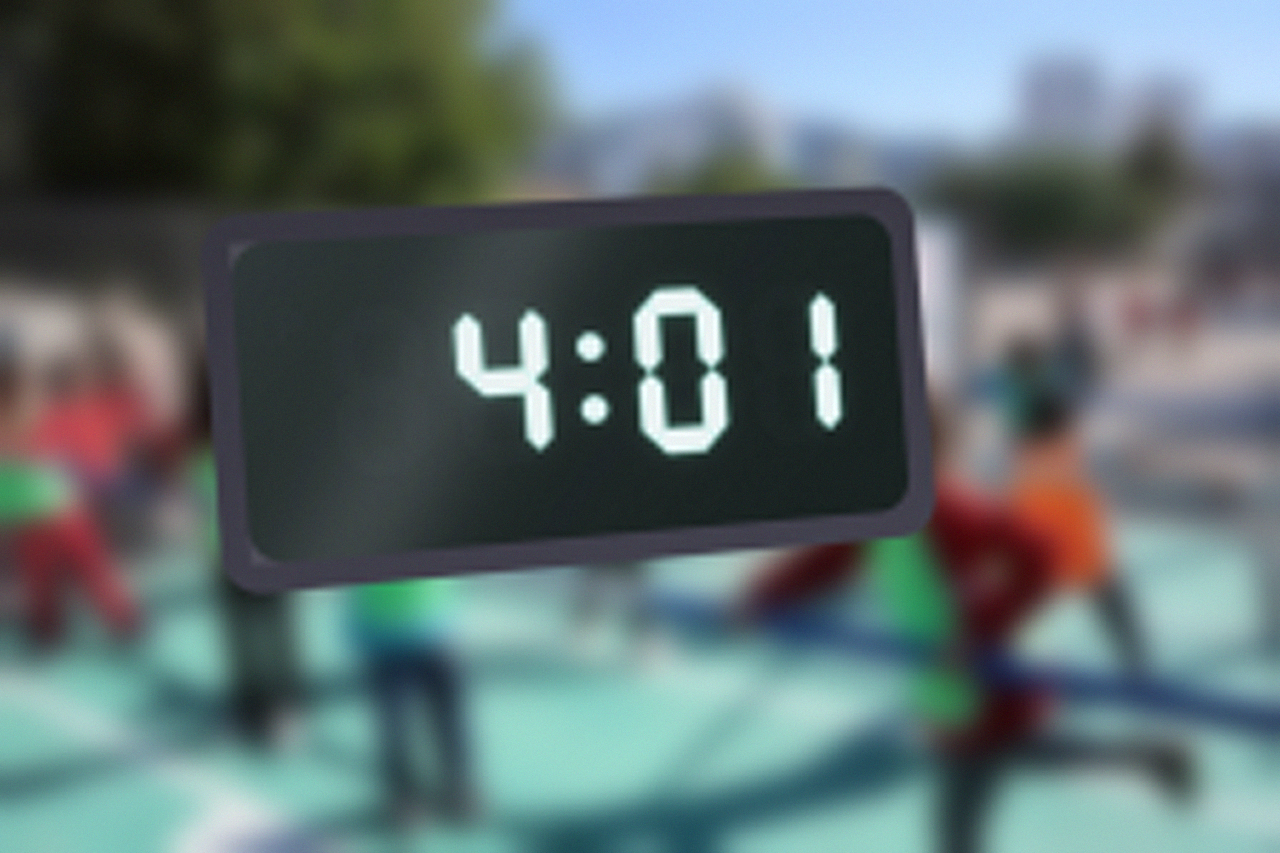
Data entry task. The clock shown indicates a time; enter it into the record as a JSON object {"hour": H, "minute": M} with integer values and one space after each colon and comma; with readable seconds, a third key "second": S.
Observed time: {"hour": 4, "minute": 1}
